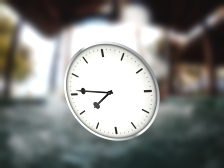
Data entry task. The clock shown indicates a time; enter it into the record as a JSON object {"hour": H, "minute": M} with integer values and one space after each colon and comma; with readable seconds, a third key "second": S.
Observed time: {"hour": 7, "minute": 46}
